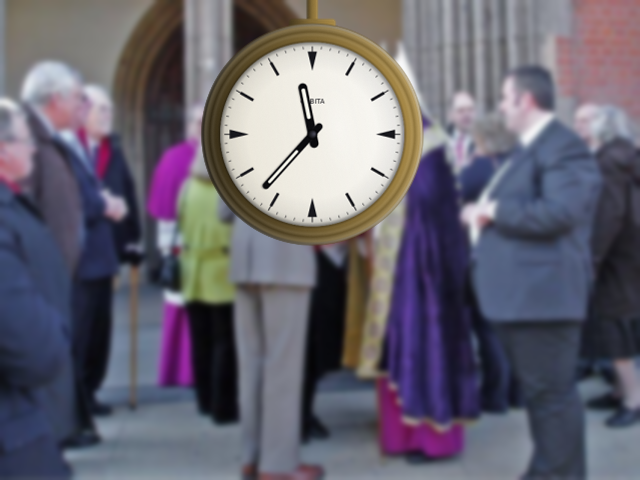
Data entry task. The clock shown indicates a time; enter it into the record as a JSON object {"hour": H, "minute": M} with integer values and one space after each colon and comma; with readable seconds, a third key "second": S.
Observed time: {"hour": 11, "minute": 37}
